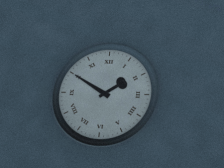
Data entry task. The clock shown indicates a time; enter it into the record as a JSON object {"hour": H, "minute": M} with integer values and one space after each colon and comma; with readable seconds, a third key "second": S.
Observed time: {"hour": 1, "minute": 50}
